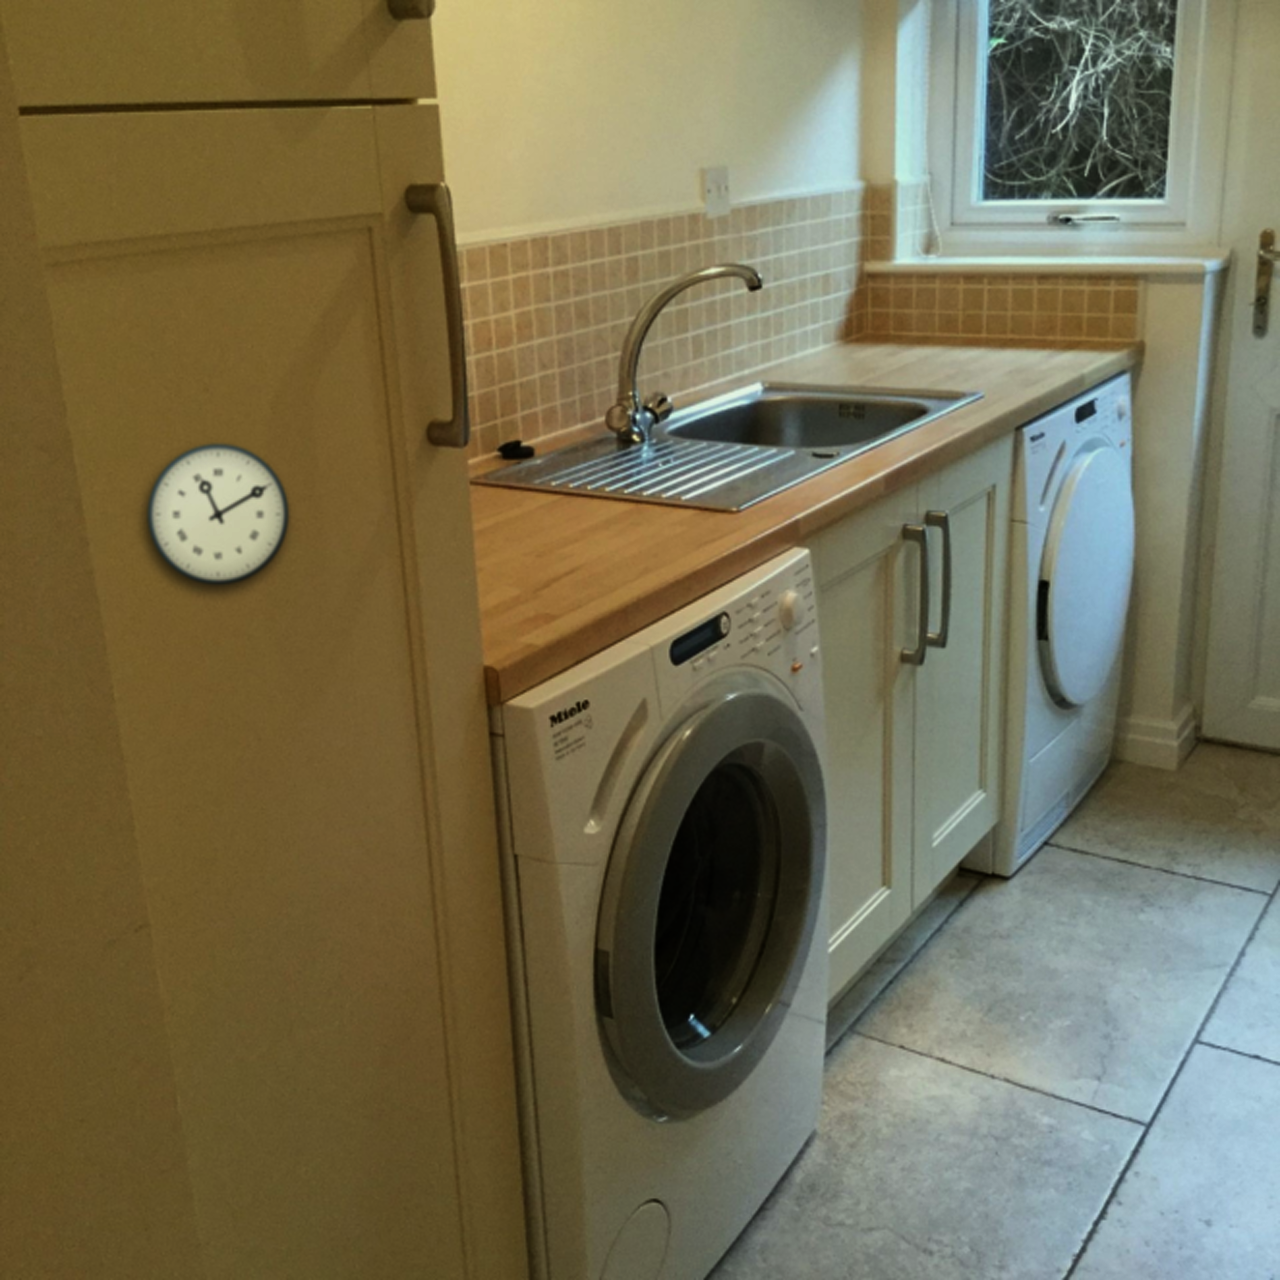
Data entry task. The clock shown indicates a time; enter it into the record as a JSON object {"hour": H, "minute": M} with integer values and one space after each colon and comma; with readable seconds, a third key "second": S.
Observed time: {"hour": 11, "minute": 10}
